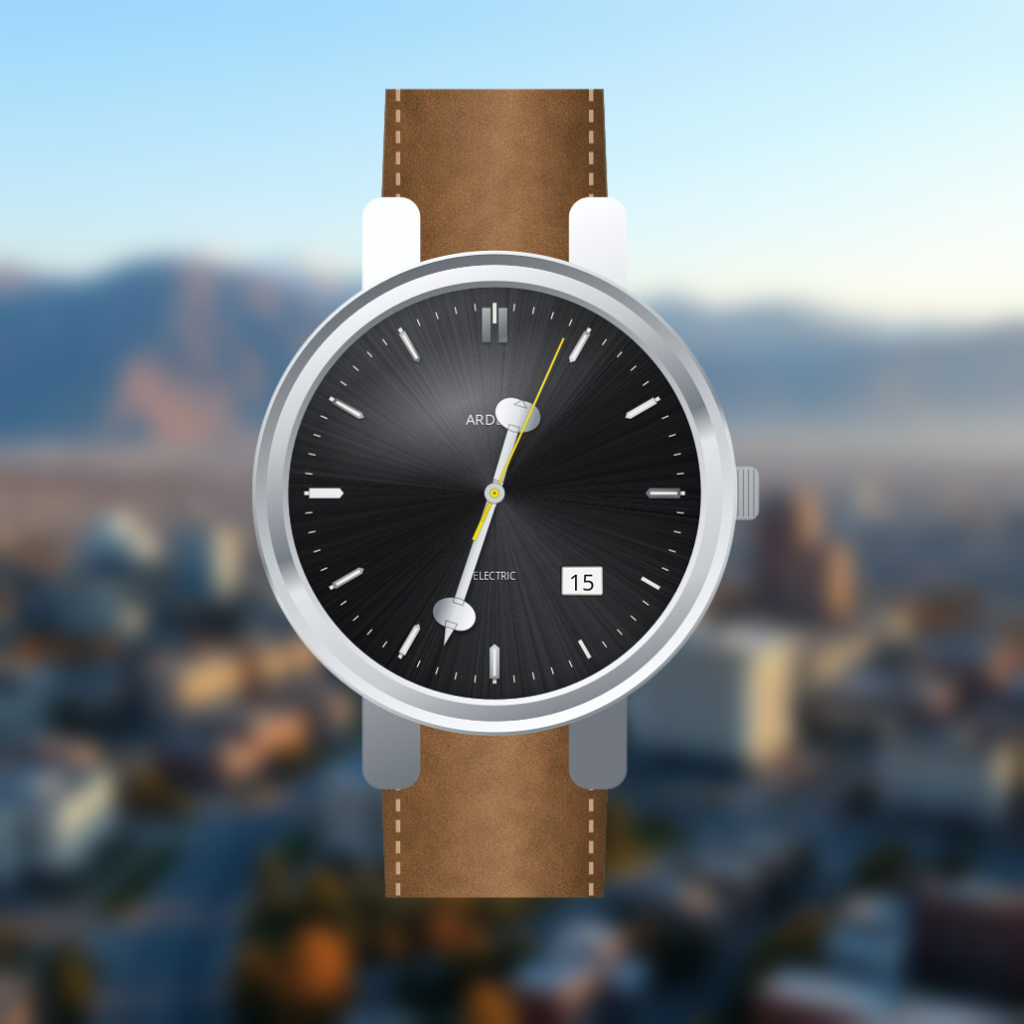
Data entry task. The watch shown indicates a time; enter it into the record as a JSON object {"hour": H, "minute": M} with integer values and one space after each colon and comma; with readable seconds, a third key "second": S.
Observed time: {"hour": 12, "minute": 33, "second": 4}
